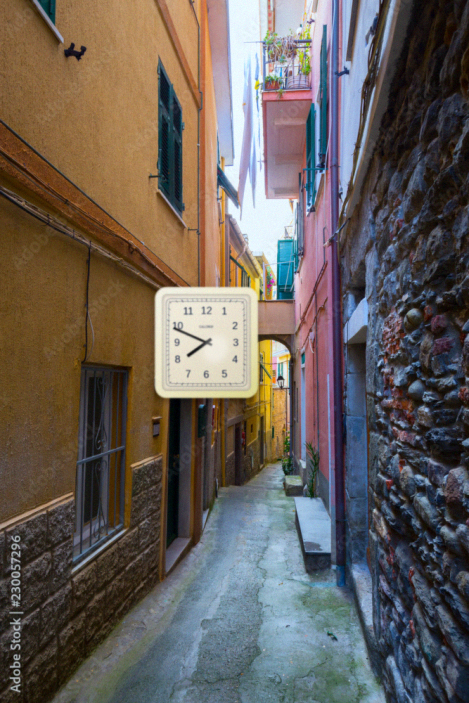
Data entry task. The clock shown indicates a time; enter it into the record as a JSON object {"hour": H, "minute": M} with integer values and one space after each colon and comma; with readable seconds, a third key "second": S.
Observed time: {"hour": 7, "minute": 49}
